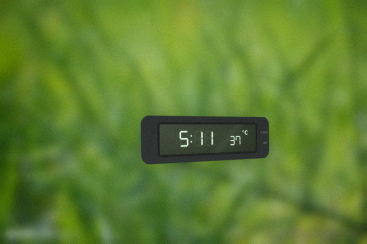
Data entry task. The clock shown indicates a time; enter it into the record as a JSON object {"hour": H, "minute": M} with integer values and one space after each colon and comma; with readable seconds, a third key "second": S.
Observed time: {"hour": 5, "minute": 11}
